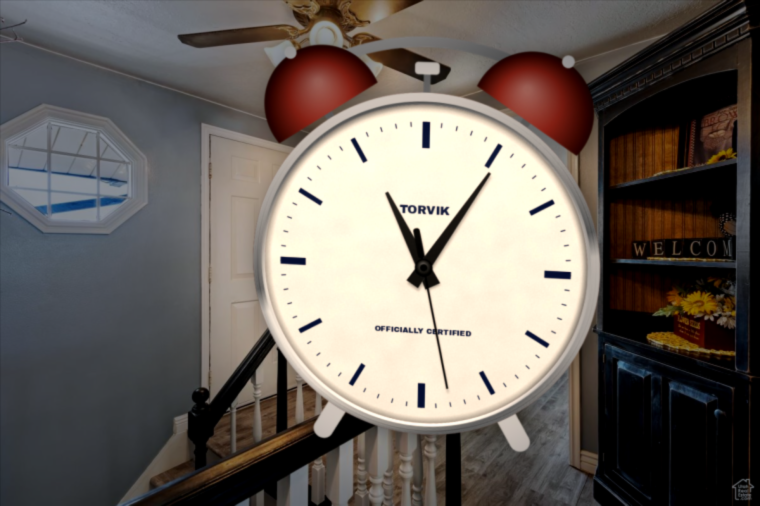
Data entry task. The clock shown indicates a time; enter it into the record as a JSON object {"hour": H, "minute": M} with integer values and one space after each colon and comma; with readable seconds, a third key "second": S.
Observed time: {"hour": 11, "minute": 5, "second": 28}
